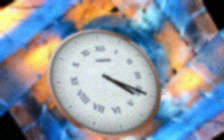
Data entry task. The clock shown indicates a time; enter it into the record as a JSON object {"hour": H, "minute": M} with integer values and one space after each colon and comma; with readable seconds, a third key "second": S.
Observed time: {"hour": 4, "minute": 20}
